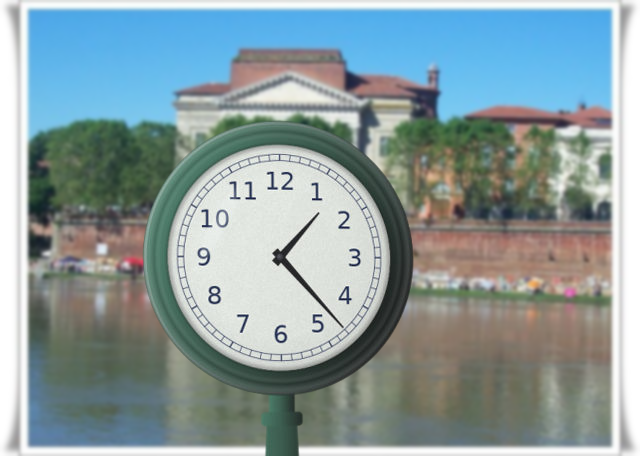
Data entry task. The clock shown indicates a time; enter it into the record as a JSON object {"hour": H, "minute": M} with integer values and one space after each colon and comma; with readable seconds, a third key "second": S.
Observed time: {"hour": 1, "minute": 23}
